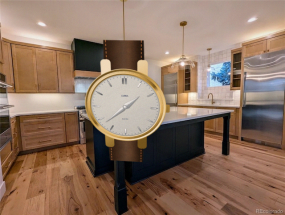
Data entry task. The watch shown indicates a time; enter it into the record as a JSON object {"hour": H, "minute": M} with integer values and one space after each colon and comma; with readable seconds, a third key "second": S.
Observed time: {"hour": 1, "minute": 38}
